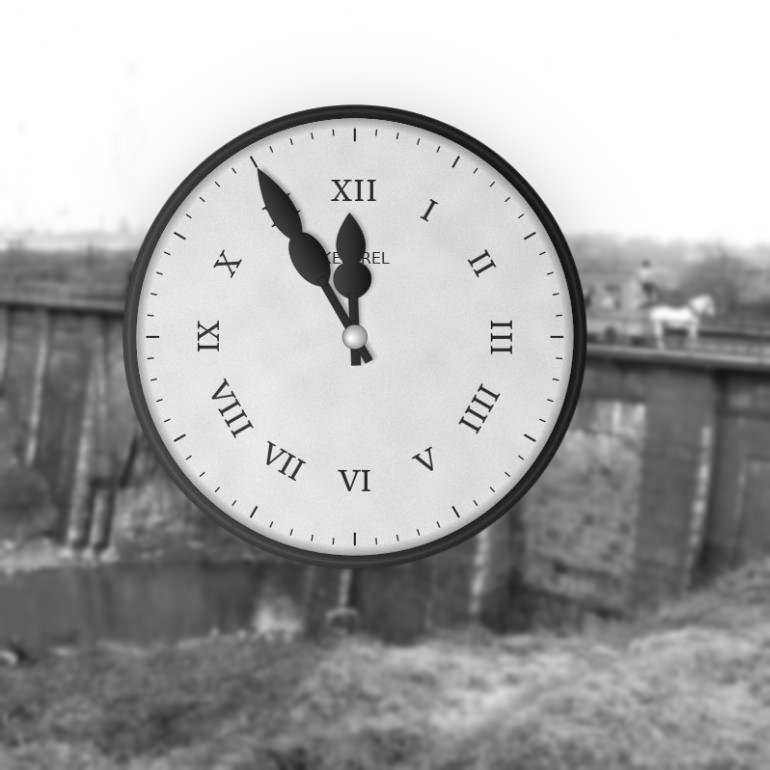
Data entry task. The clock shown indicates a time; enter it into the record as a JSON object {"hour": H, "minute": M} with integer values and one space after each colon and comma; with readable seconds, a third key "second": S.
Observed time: {"hour": 11, "minute": 55}
